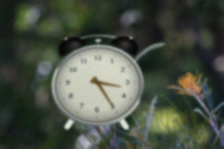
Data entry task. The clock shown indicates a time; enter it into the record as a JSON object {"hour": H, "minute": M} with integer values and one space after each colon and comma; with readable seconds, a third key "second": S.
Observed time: {"hour": 3, "minute": 25}
